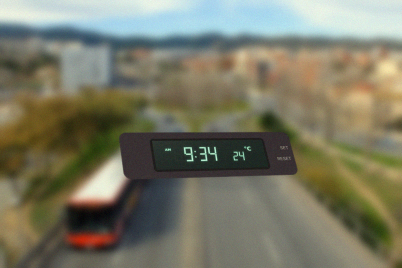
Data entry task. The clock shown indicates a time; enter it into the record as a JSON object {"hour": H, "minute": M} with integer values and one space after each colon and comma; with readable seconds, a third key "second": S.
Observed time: {"hour": 9, "minute": 34}
